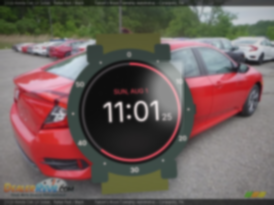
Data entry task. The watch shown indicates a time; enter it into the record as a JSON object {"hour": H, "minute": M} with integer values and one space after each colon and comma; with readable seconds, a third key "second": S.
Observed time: {"hour": 11, "minute": 1}
